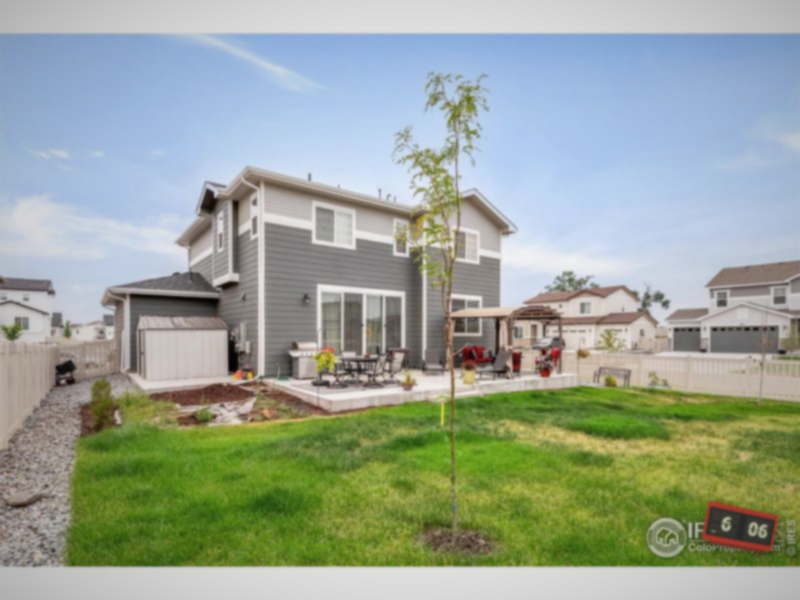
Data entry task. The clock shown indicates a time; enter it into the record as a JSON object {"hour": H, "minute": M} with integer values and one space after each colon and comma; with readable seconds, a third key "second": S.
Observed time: {"hour": 6, "minute": 6}
